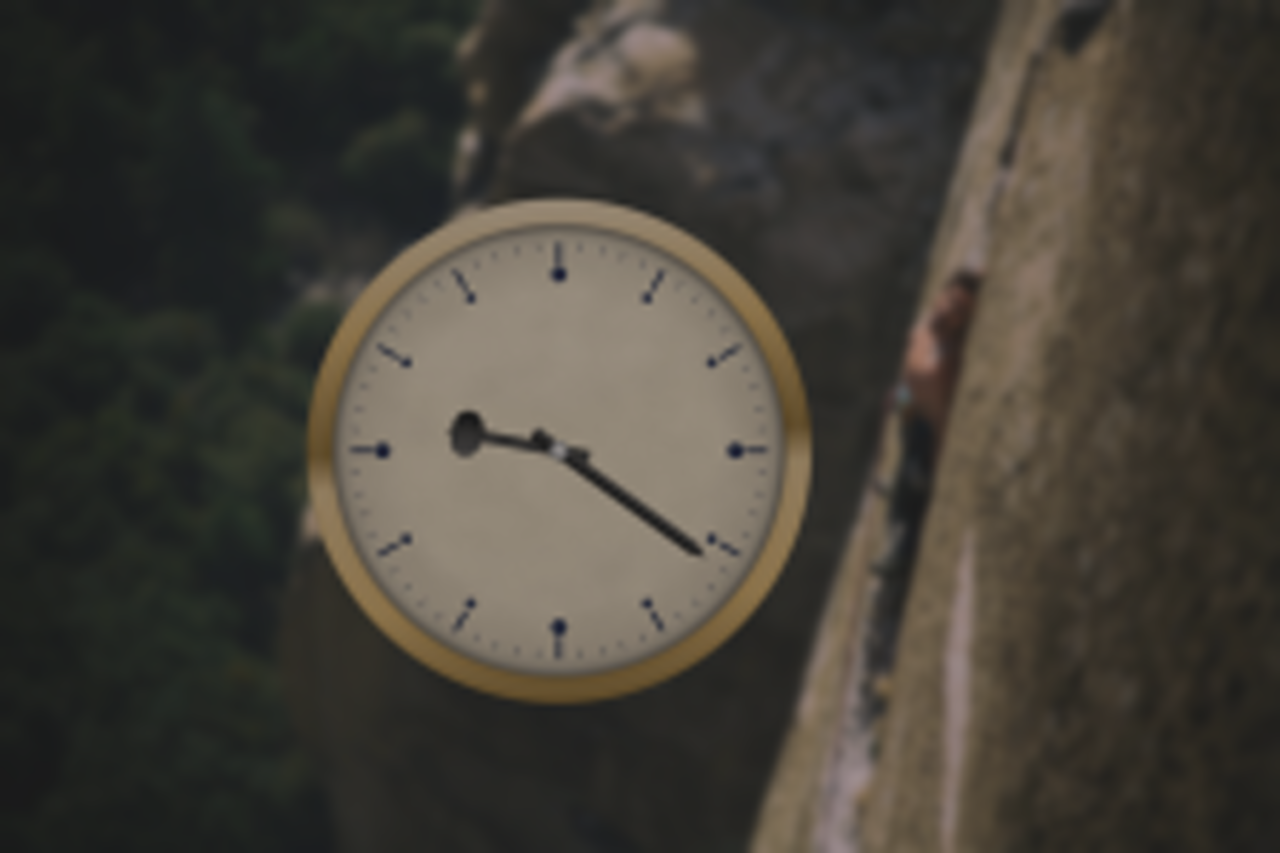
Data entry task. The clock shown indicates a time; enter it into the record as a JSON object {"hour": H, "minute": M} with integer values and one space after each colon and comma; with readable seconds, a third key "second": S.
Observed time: {"hour": 9, "minute": 21}
